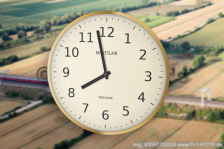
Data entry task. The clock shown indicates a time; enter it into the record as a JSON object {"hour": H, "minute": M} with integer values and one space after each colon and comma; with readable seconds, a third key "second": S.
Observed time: {"hour": 7, "minute": 58}
